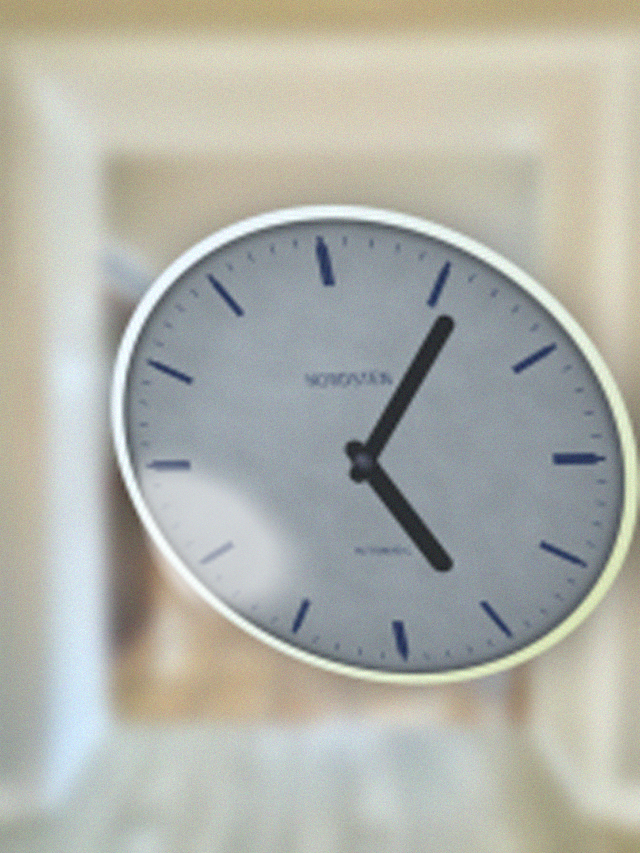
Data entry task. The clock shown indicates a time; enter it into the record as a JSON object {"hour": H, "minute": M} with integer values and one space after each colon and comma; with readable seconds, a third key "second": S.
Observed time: {"hour": 5, "minute": 6}
